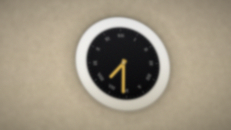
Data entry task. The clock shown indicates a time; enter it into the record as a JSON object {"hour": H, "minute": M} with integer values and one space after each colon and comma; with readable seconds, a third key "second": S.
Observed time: {"hour": 7, "minute": 31}
